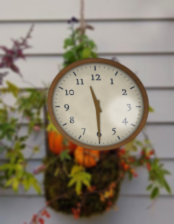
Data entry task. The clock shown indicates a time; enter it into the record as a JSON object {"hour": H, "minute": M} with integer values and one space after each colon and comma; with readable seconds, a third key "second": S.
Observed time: {"hour": 11, "minute": 30}
